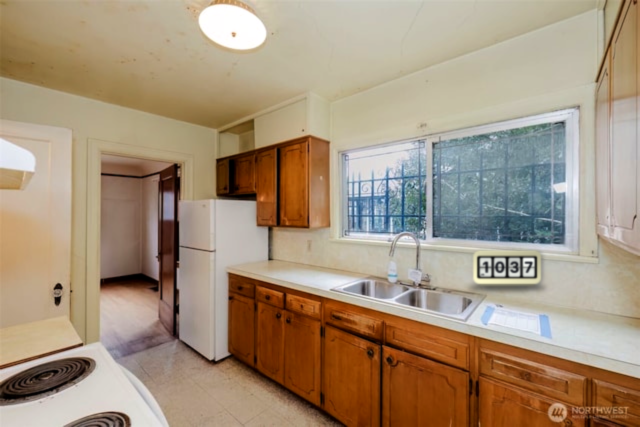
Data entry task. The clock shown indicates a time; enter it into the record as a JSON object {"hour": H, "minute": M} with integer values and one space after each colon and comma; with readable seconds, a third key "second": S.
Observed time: {"hour": 10, "minute": 37}
